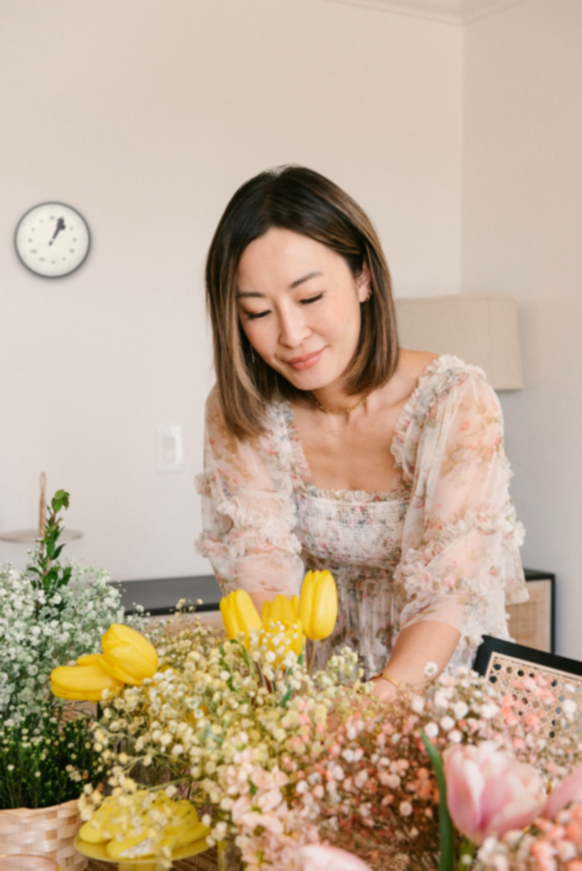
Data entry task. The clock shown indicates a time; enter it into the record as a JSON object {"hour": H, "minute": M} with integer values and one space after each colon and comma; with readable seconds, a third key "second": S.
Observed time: {"hour": 1, "minute": 4}
